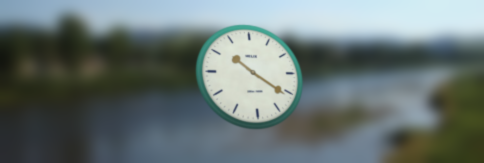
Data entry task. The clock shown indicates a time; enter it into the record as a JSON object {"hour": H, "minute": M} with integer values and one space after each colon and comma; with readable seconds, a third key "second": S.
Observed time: {"hour": 10, "minute": 21}
